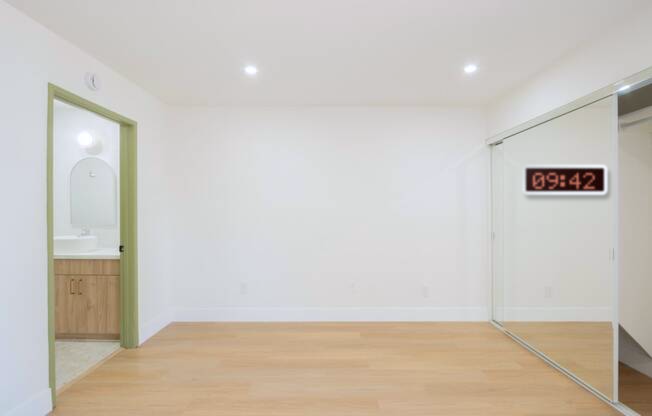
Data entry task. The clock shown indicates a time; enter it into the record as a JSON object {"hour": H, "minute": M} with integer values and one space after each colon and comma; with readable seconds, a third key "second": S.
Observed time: {"hour": 9, "minute": 42}
